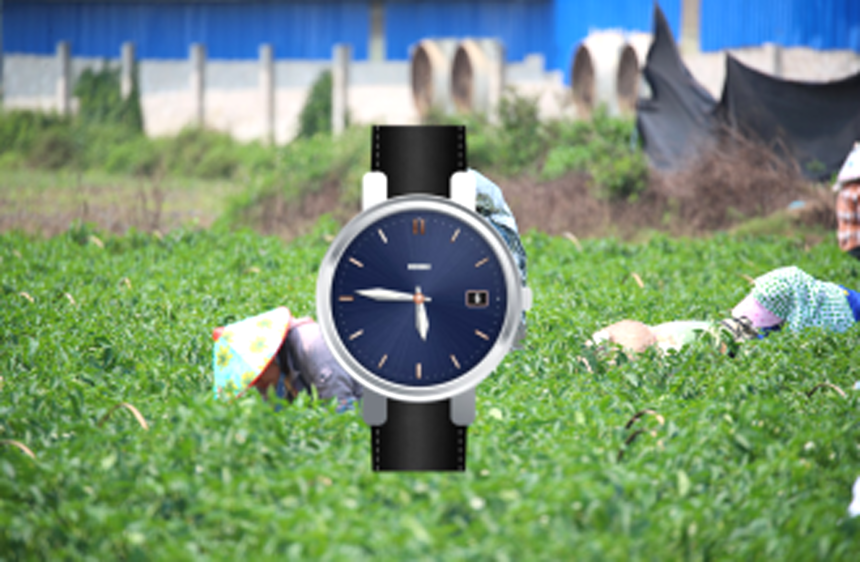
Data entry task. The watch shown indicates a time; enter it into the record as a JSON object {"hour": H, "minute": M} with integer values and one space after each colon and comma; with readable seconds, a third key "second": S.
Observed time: {"hour": 5, "minute": 46}
